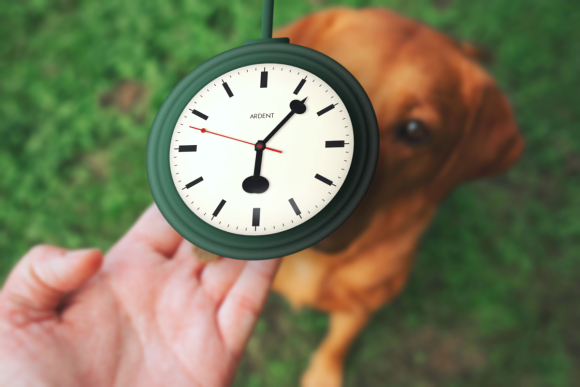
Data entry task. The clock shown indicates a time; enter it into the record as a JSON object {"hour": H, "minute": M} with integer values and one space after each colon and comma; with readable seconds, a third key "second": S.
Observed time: {"hour": 6, "minute": 6, "second": 48}
